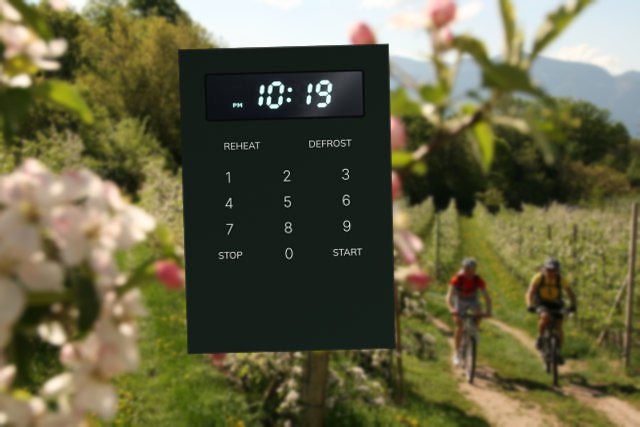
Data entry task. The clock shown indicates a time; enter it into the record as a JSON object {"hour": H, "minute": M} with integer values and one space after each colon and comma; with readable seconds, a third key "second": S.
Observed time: {"hour": 10, "minute": 19}
